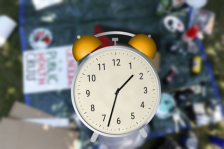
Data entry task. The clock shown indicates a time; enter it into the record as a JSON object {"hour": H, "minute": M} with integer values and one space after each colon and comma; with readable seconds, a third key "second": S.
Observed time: {"hour": 1, "minute": 33}
